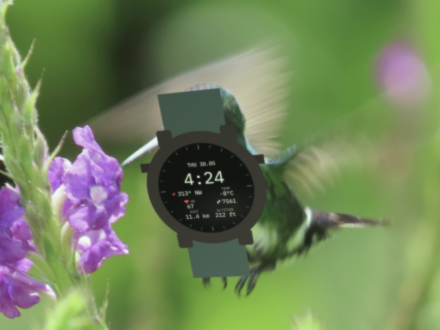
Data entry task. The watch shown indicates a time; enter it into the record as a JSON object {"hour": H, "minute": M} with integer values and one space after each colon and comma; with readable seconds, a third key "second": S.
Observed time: {"hour": 4, "minute": 24}
